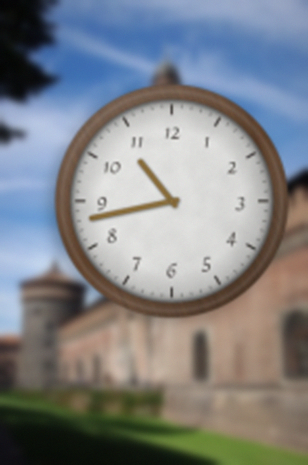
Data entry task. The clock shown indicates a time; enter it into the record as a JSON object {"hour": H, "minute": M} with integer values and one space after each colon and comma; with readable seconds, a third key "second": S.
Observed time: {"hour": 10, "minute": 43}
